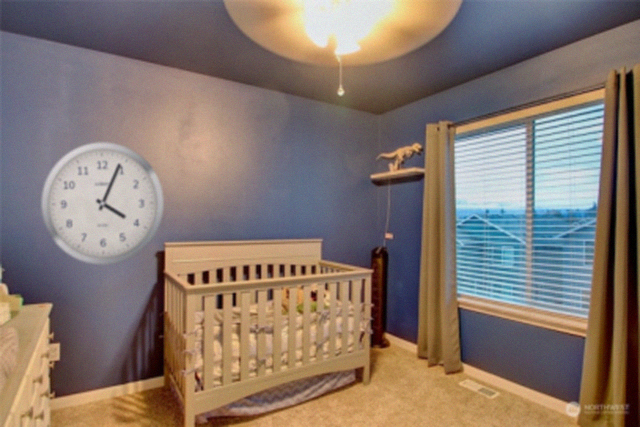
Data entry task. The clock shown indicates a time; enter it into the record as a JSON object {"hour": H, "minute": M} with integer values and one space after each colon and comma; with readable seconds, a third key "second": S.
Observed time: {"hour": 4, "minute": 4}
